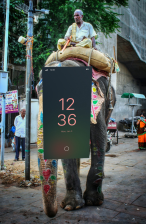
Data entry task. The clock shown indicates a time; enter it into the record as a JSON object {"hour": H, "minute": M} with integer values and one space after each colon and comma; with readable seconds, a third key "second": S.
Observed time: {"hour": 12, "minute": 36}
